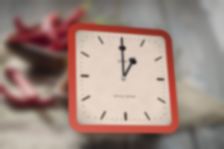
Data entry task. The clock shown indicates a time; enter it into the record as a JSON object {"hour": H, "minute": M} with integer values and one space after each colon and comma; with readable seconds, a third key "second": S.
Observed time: {"hour": 1, "minute": 0}
